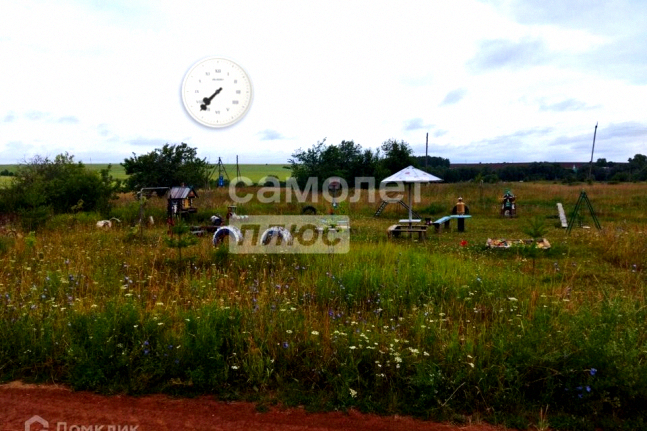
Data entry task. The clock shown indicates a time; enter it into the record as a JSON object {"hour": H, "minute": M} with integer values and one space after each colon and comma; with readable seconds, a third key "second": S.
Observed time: {"hour": 7, "minute": 37}
